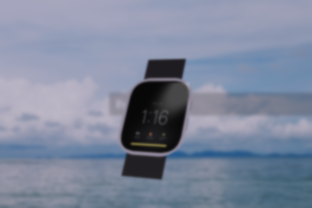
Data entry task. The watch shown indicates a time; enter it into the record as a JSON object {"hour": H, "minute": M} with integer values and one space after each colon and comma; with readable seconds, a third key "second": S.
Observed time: {"hour": 1, "minute": 16}
